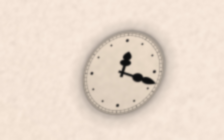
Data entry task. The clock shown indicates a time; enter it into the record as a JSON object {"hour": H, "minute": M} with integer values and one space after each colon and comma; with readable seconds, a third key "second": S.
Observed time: {"hour": 12, "minute": 18}
